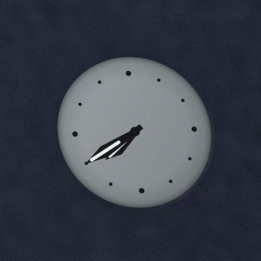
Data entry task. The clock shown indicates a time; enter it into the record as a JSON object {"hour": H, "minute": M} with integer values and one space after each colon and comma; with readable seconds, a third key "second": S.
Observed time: {"hour": 7, "minute": 40}
